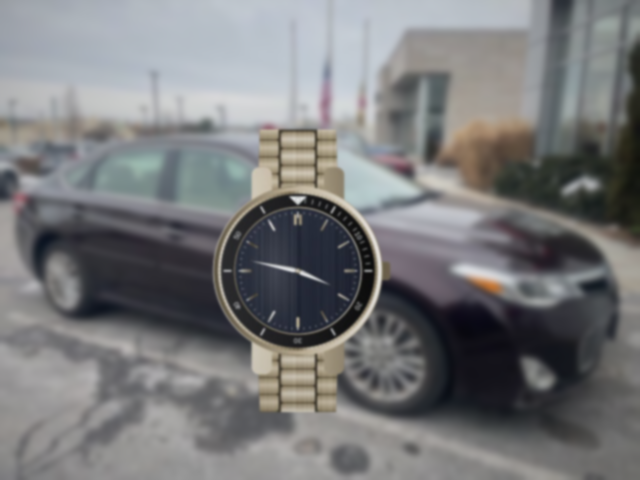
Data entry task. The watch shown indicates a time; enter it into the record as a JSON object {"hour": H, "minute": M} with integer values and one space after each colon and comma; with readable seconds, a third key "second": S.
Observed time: {"hour": 3, "minute": 47}
